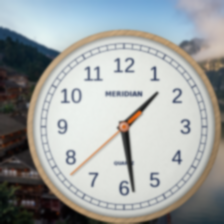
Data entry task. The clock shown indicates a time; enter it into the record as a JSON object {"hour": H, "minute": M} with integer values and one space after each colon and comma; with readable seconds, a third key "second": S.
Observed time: {"hour": 1, "minute": 28, "second": 38}
